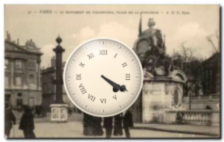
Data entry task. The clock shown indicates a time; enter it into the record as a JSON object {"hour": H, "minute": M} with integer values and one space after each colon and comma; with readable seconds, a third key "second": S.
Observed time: {"hour": 4, "minute": 20}
